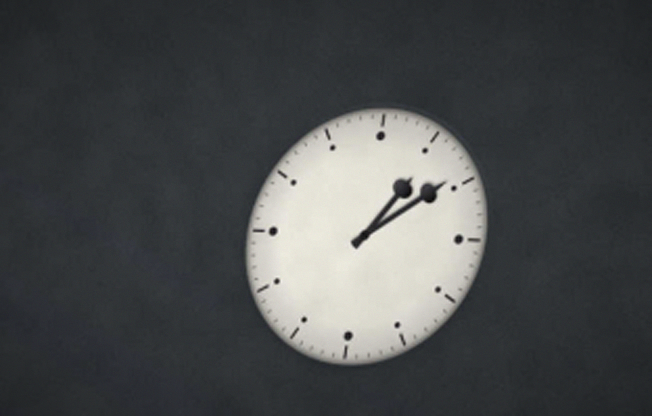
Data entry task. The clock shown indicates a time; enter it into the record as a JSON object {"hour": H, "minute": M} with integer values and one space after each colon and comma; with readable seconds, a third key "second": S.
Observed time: {"hour": 1, "minute": 9}
